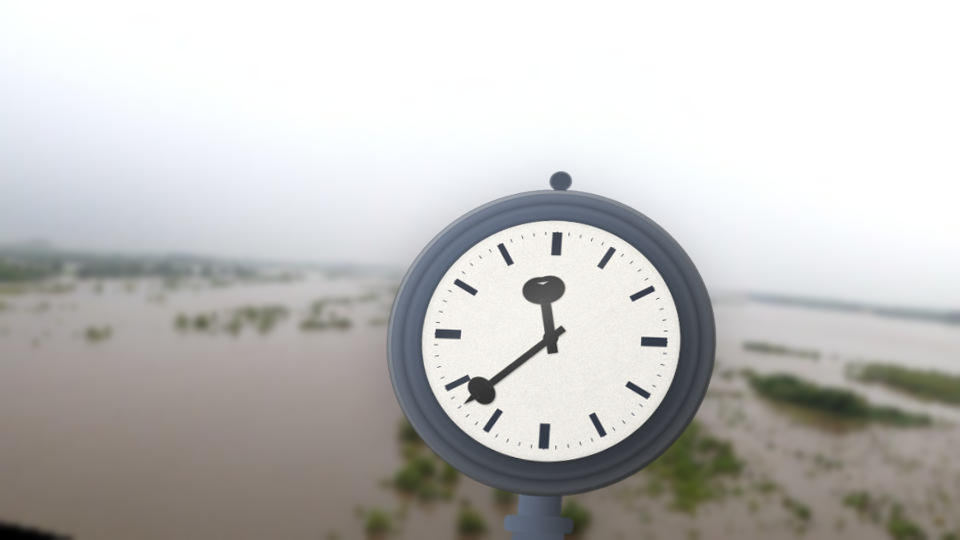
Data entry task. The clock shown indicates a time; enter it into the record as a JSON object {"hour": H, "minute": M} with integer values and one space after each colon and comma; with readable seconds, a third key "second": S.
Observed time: {"hour": 11, "minute": 38}
